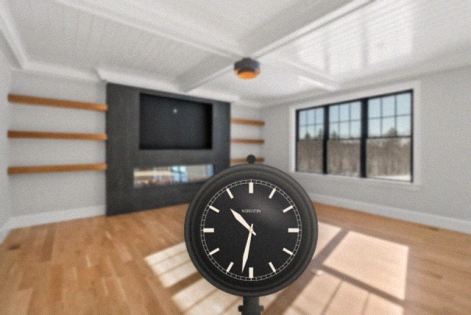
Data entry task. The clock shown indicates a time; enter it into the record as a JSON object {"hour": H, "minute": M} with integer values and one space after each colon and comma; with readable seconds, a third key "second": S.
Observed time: {"hour": 10, "minute": 32}
